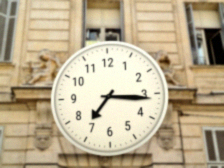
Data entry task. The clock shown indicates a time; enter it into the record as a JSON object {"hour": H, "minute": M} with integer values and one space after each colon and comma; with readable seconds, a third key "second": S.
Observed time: {"hour": 7, "minute": 16}
